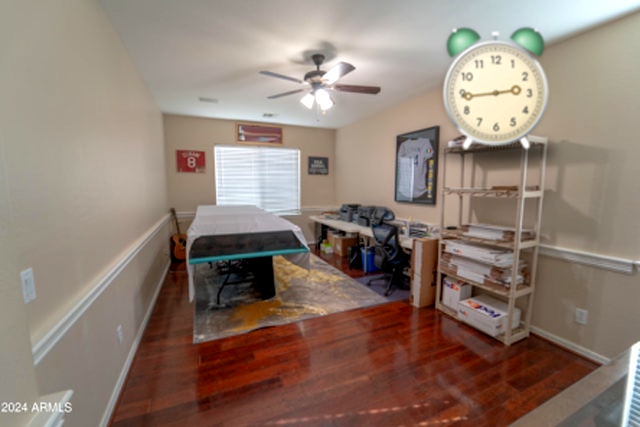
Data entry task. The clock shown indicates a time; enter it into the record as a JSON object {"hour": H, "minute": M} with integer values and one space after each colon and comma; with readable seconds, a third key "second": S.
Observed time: {"hour": 2, "minute": 44}
